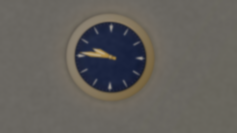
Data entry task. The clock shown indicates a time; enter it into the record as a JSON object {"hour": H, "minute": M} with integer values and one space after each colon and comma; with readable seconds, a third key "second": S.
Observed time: {"hour": 9, "minute": 46}
